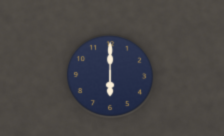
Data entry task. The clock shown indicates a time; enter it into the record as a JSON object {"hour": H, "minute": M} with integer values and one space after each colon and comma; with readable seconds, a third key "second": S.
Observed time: {"hour": 6, "minute": 0}
